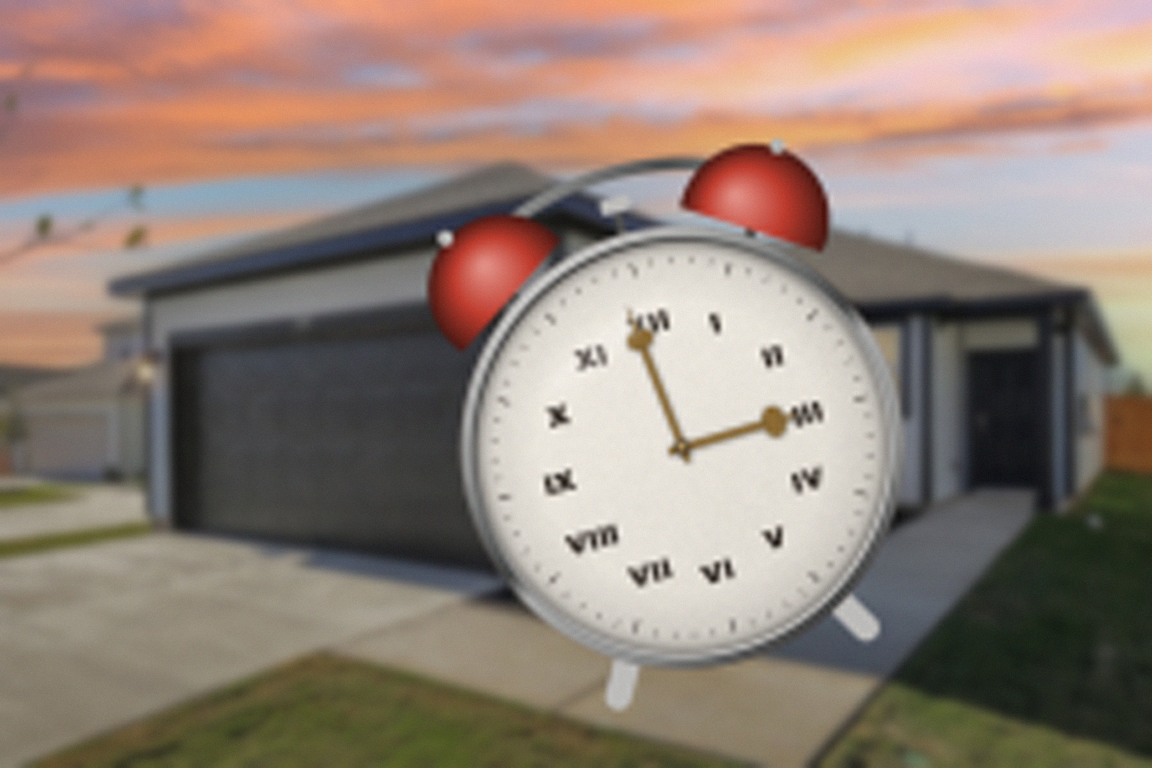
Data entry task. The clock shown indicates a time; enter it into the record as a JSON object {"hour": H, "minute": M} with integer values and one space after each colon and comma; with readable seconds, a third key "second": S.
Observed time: {"hour": 2, "minute": 59}
